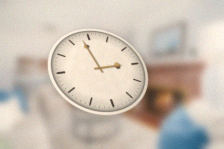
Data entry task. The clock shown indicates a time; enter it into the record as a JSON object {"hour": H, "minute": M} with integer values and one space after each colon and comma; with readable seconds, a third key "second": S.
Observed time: {"hour": 2, "minute": 58}
